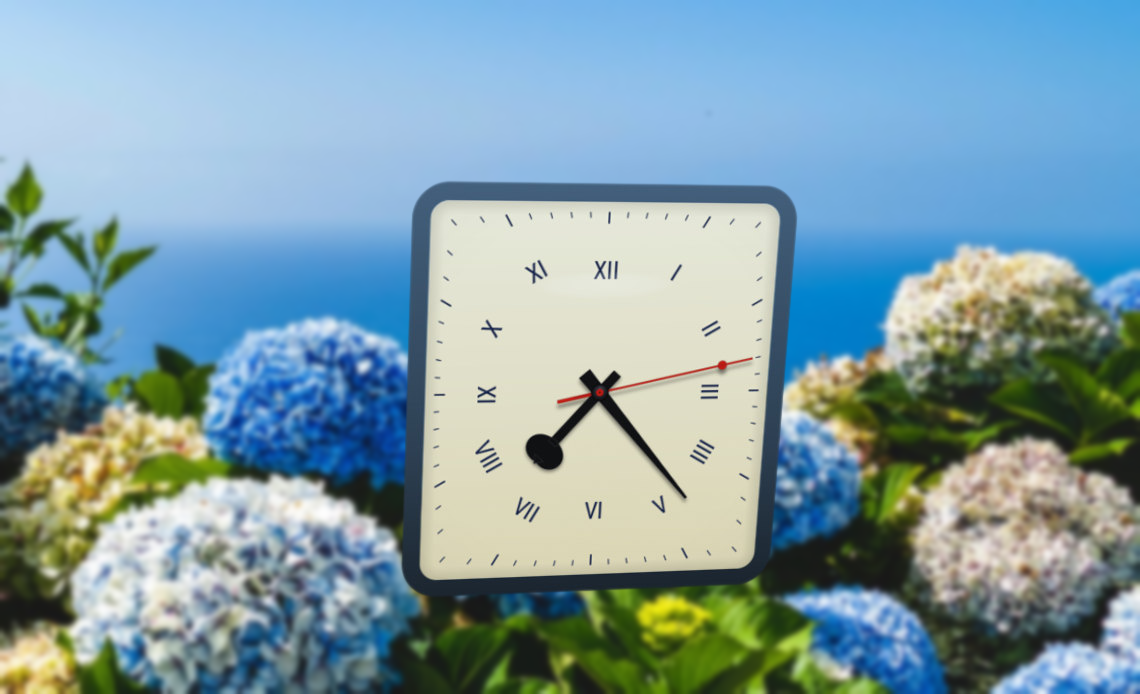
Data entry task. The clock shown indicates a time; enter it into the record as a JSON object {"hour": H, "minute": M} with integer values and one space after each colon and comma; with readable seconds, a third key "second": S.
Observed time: {"hour": 7, "minute": 23, "second": 13}
